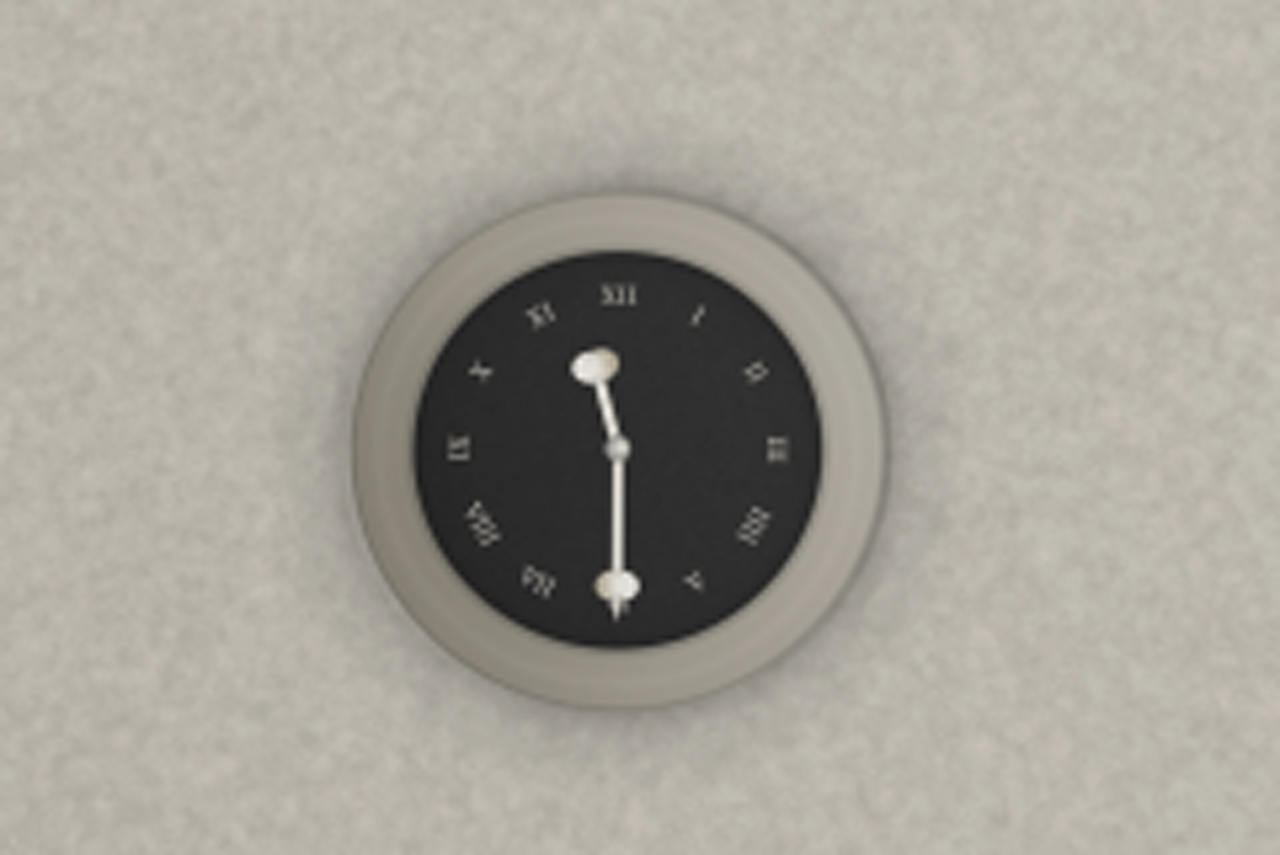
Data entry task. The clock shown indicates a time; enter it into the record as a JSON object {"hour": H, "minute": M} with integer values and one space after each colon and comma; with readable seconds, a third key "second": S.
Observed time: {"hour": 11, "minute": 30}
